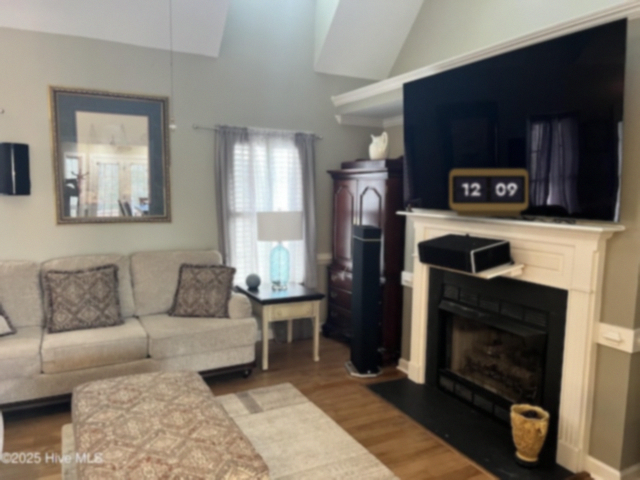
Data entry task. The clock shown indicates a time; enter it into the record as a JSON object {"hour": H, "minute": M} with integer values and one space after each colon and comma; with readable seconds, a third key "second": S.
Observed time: {"hour": 12, "minute": 9}
